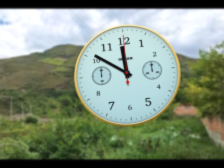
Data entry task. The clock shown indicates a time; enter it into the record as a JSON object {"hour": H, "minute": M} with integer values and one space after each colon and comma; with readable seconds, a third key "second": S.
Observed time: {"hour": 11, "minute": 51}
